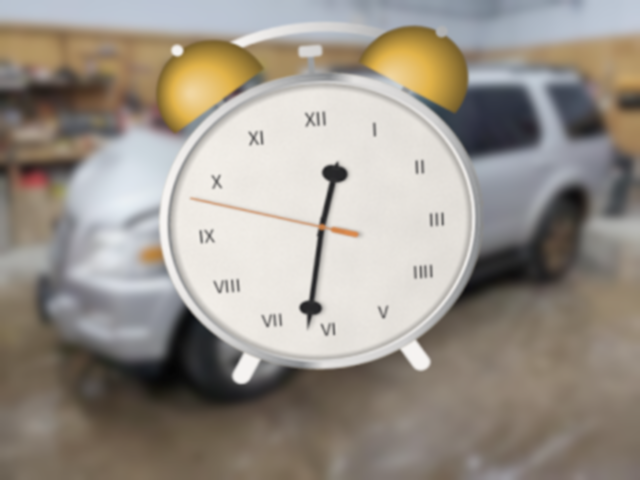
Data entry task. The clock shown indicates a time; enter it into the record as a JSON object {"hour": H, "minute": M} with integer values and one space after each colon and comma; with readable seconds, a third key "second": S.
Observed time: {"hour": 12, "minute": 31, "second": 48}
